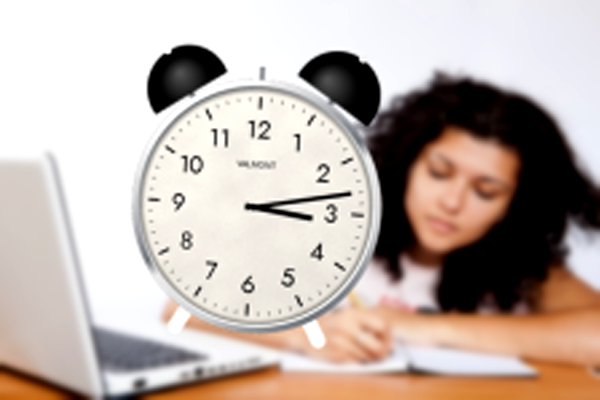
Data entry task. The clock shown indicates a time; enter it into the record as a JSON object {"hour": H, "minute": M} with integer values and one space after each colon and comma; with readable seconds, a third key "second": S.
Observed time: {"hour": 3, "minute": 13}
